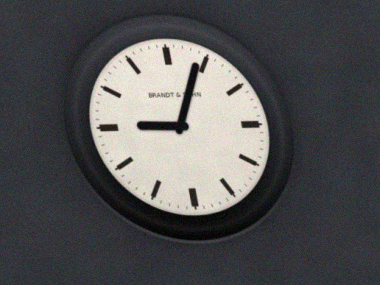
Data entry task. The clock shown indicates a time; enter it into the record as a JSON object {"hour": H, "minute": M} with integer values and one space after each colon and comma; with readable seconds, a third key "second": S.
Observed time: {"hour": 9, "minute": 4}
